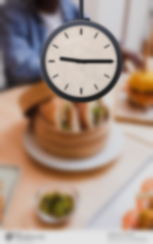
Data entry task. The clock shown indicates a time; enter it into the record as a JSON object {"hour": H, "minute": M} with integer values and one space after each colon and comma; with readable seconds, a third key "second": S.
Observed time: {"hour": 9, "minute": 15}
